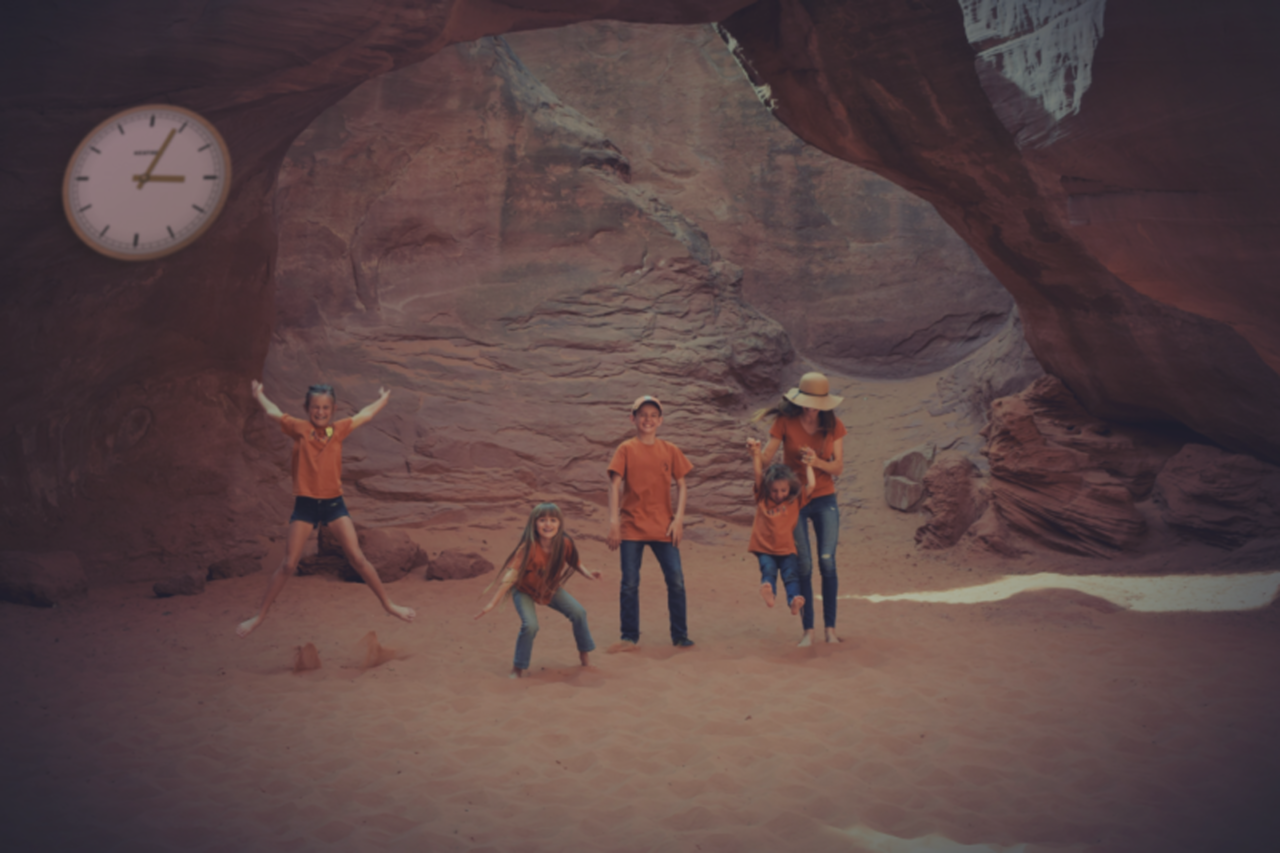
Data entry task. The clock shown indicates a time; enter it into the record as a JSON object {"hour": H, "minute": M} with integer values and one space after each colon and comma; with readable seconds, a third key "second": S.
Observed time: {"hour": 3, "minute": 4}
